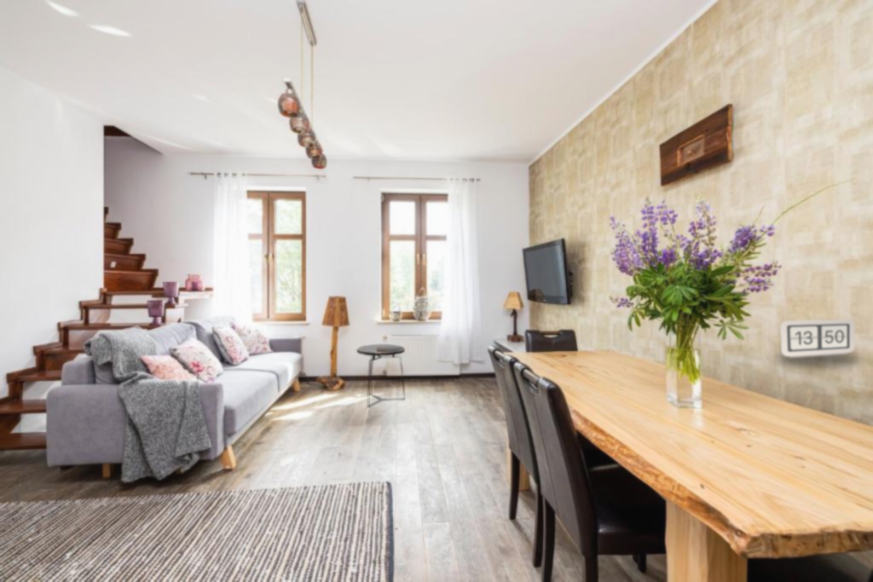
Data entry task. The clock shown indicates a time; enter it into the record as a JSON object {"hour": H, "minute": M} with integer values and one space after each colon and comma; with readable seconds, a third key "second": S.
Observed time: {"hour": 13, "minute": 50}
